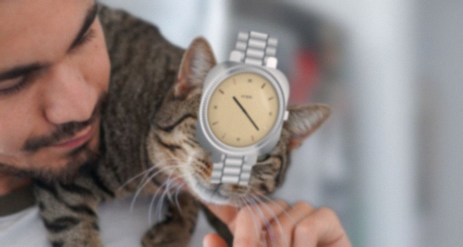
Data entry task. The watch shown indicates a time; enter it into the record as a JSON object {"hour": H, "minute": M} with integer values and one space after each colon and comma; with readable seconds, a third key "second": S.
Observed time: {"hour": 10, "minute": 22}
